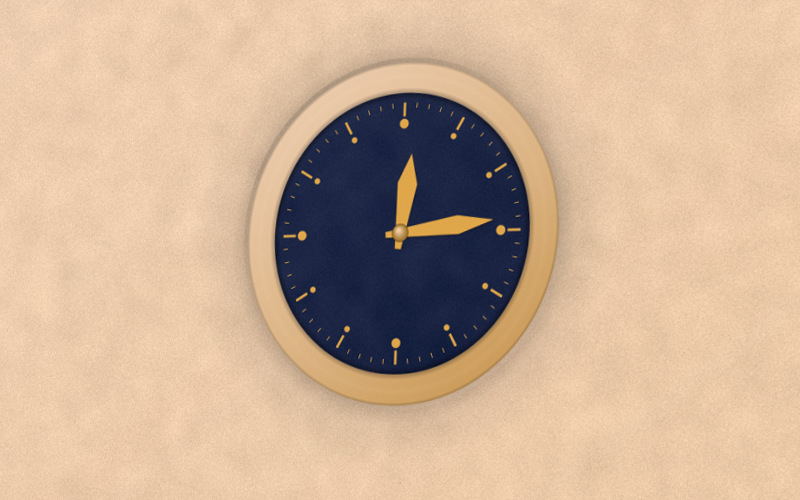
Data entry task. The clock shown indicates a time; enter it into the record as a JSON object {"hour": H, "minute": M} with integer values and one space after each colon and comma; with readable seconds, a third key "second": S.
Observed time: {"hour": 12, "minute": 14}
